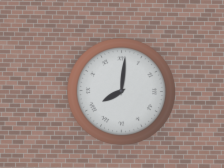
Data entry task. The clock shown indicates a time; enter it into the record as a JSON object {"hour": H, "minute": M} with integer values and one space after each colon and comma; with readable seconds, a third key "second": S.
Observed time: {"hour": 8, "minute": 1}
